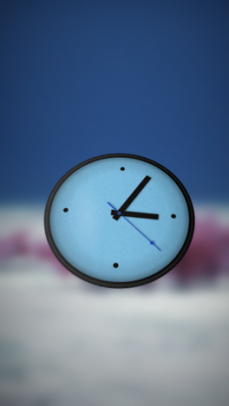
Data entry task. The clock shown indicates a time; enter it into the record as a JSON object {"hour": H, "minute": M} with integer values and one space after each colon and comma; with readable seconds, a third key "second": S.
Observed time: {"hour": 3, "minute": 5, "second": 22}
